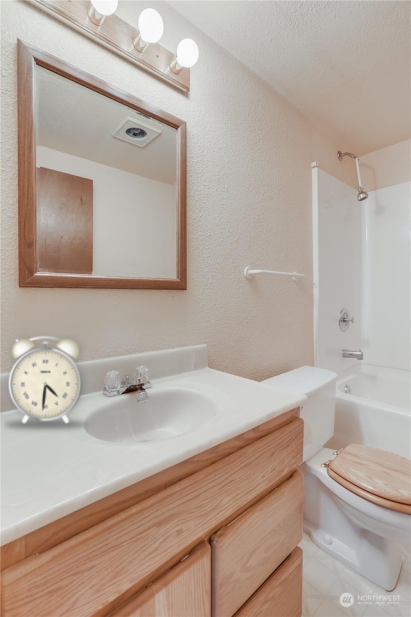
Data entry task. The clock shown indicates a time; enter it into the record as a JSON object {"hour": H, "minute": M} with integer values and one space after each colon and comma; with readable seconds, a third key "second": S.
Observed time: {"hour": 4, "minute": 31}
